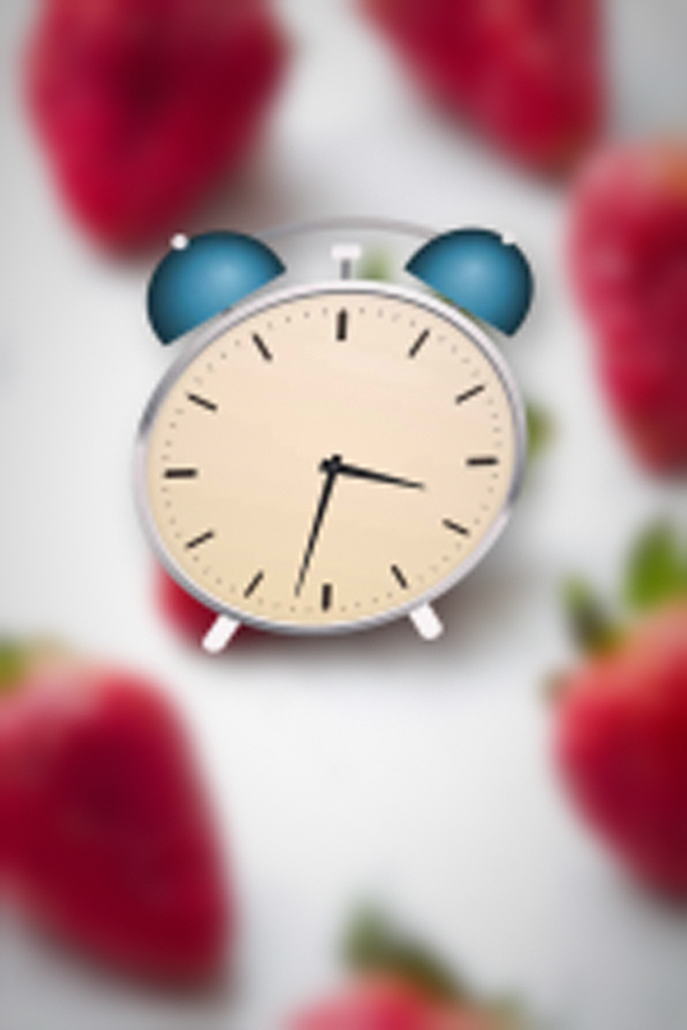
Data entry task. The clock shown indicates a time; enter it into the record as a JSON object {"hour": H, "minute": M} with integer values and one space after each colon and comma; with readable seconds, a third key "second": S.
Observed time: {"hour": 3, "minute": 32}
